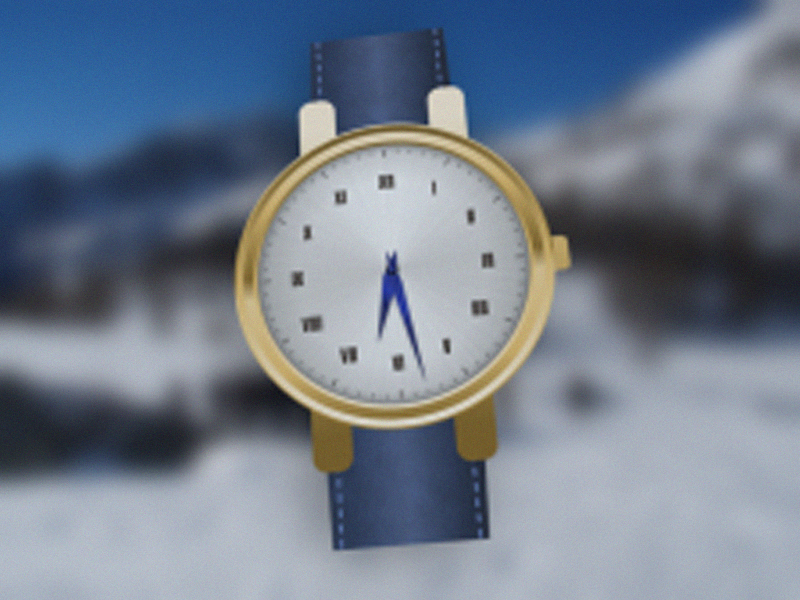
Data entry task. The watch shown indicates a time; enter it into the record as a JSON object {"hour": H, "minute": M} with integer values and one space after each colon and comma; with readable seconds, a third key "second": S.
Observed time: {"hour": 6, "minute": 28}
